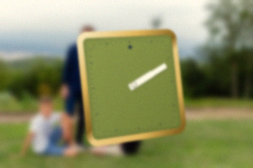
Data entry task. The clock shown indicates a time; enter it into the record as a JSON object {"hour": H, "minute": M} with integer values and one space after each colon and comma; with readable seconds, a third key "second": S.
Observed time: {"hour": 2, "minute": 11}
